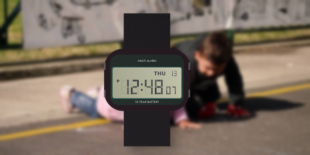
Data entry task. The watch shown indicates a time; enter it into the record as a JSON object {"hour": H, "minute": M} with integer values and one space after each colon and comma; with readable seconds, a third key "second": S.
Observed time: {"hour": 12, "minute": 48, "second": 7}
